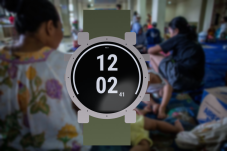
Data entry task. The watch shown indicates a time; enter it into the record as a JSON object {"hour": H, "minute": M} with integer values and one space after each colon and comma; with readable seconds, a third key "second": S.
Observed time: {"hour": 12, "minute": 2}
